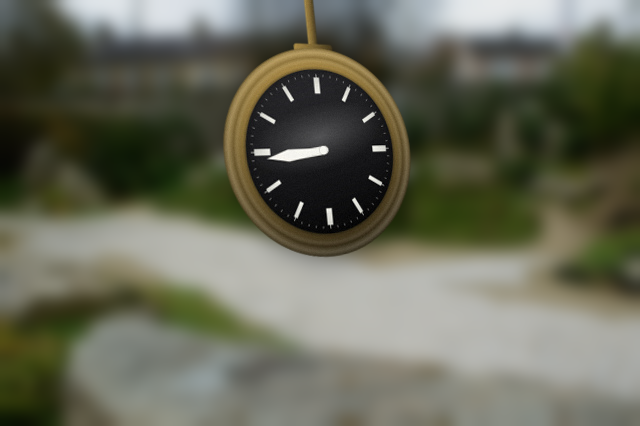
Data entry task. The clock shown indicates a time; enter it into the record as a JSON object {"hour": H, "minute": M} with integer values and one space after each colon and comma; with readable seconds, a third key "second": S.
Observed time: {"hour": 8, "minute": 44}
